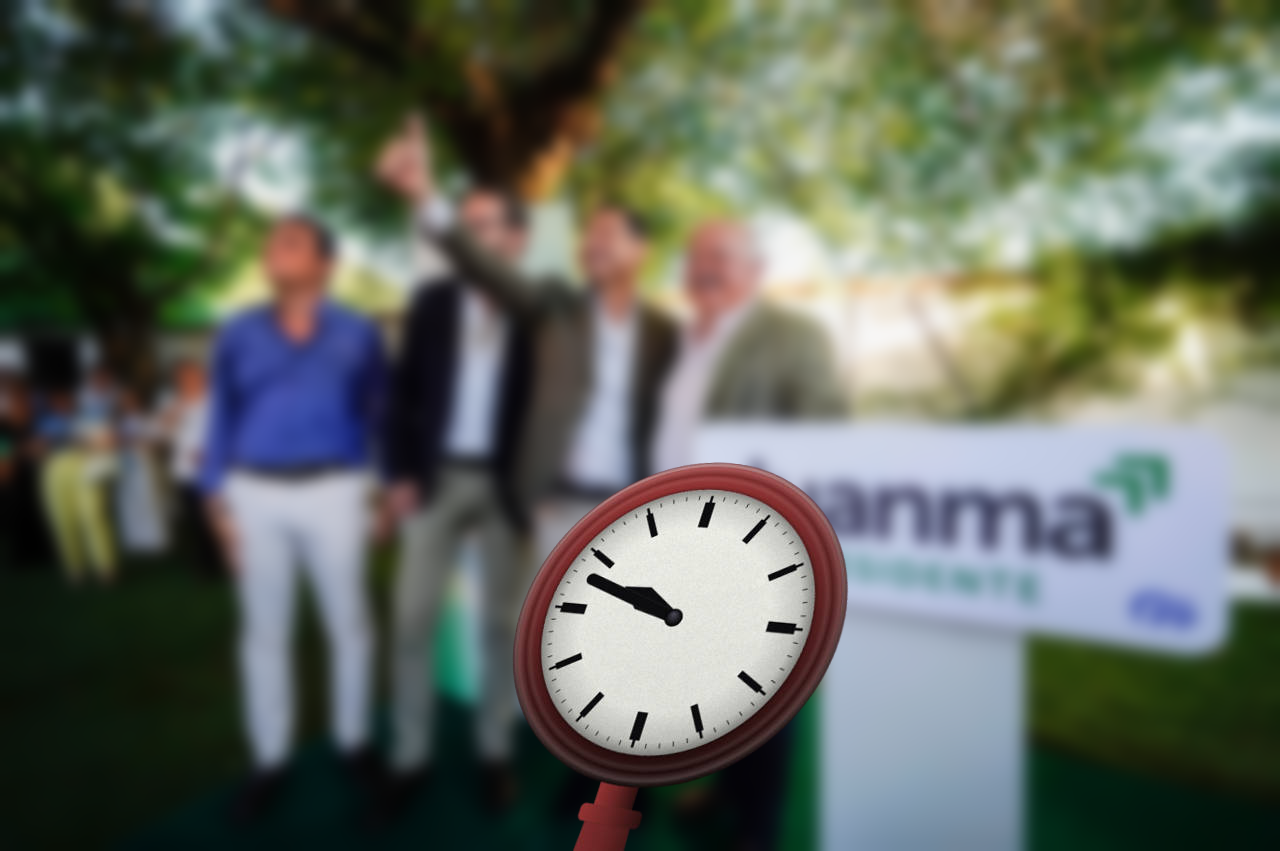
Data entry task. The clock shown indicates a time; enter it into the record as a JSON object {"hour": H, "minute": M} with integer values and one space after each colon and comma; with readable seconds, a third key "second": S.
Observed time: {"hour": 9, "minute": 48}
